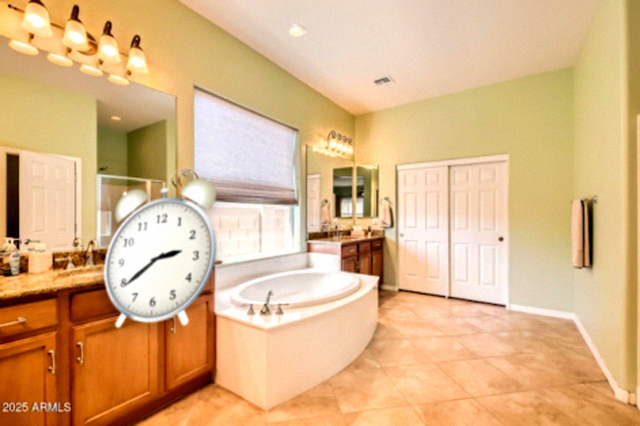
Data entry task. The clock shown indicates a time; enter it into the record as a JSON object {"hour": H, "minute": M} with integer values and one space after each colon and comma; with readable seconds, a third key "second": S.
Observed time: {"hour": 2, "minute": 39}
